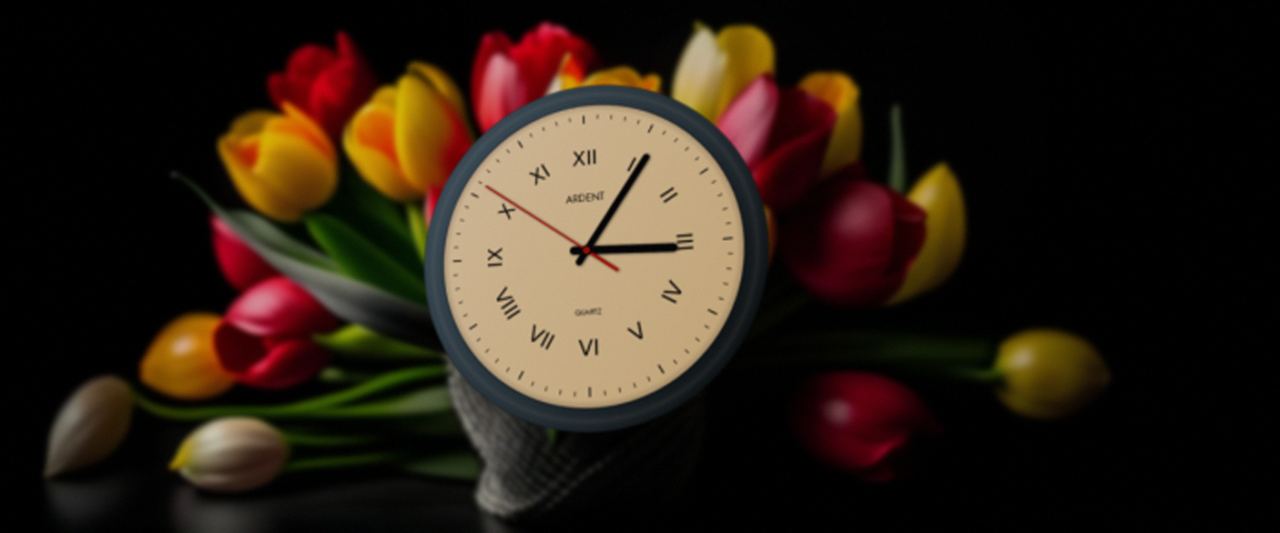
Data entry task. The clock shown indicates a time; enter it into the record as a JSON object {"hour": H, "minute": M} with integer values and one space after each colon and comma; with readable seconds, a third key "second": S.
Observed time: {"hour": 3, "minute": 5, "second": 51}
